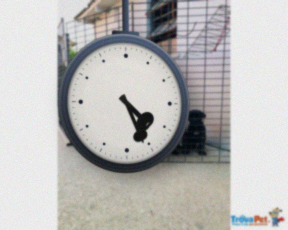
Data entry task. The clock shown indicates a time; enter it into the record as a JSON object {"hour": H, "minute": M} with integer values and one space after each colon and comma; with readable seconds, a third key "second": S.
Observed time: {"hour": 4, "minute": 26}
